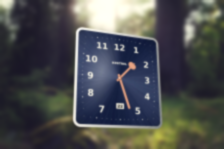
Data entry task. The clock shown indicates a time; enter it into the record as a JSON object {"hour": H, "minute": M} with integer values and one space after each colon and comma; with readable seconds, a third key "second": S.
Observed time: {"hour": 1, "minute": 27}
